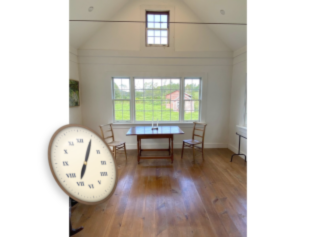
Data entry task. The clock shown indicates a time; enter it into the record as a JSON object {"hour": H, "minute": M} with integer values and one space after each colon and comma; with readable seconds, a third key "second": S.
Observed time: {"hour": 7, "minute": 5}
